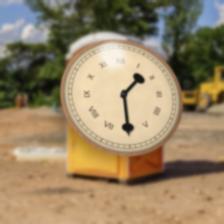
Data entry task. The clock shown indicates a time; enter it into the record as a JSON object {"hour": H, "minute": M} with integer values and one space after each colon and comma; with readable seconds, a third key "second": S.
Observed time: {"hour": 1, "minute": 30}
